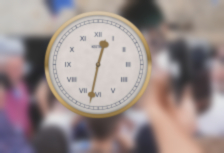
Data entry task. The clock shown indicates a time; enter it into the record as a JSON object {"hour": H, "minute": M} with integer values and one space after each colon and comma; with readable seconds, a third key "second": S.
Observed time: {"hour": 12, "minute": 32}
